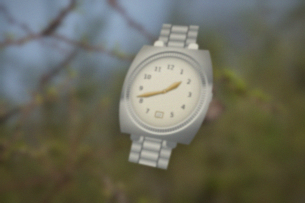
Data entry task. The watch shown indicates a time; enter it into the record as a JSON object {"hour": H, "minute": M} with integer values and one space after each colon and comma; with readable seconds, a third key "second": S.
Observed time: {"hour": 1, "minute": 42}
